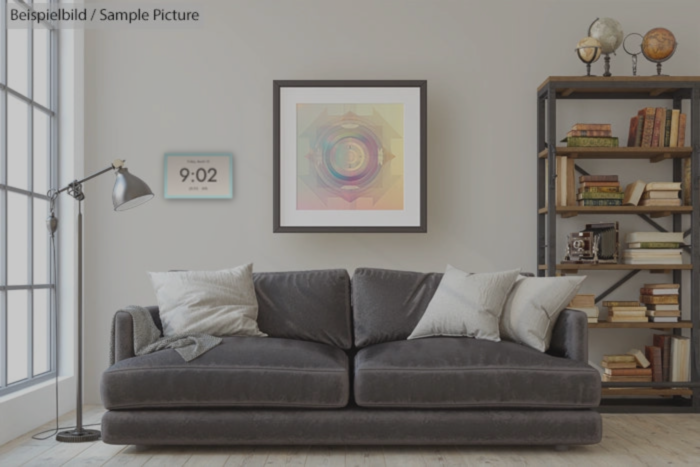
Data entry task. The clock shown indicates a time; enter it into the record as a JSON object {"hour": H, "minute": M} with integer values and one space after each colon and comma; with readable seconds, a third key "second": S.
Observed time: {"hour": 9, "minute": 2}
